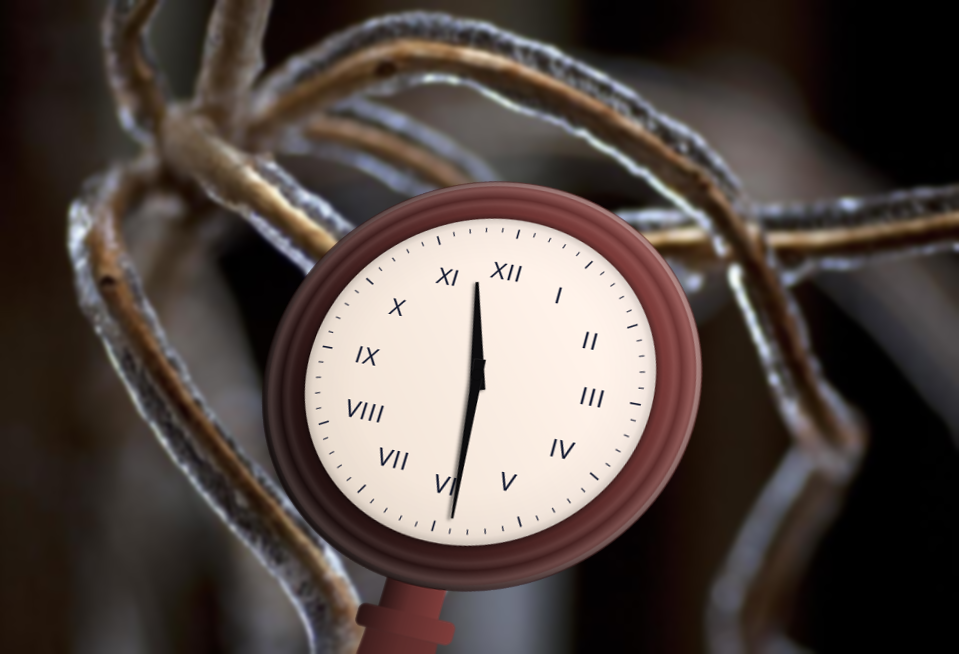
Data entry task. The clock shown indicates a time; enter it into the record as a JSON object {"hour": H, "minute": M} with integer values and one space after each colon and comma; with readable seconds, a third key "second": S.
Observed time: {"hour": 11, "minute": 29}
